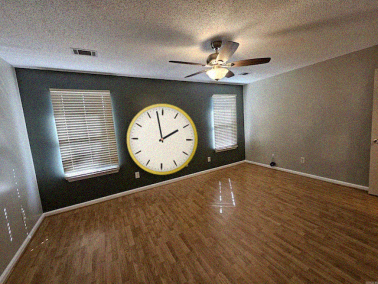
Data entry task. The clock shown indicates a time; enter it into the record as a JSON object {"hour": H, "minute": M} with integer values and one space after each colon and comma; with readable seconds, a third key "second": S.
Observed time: {"hour": 1, "minute": 58}
